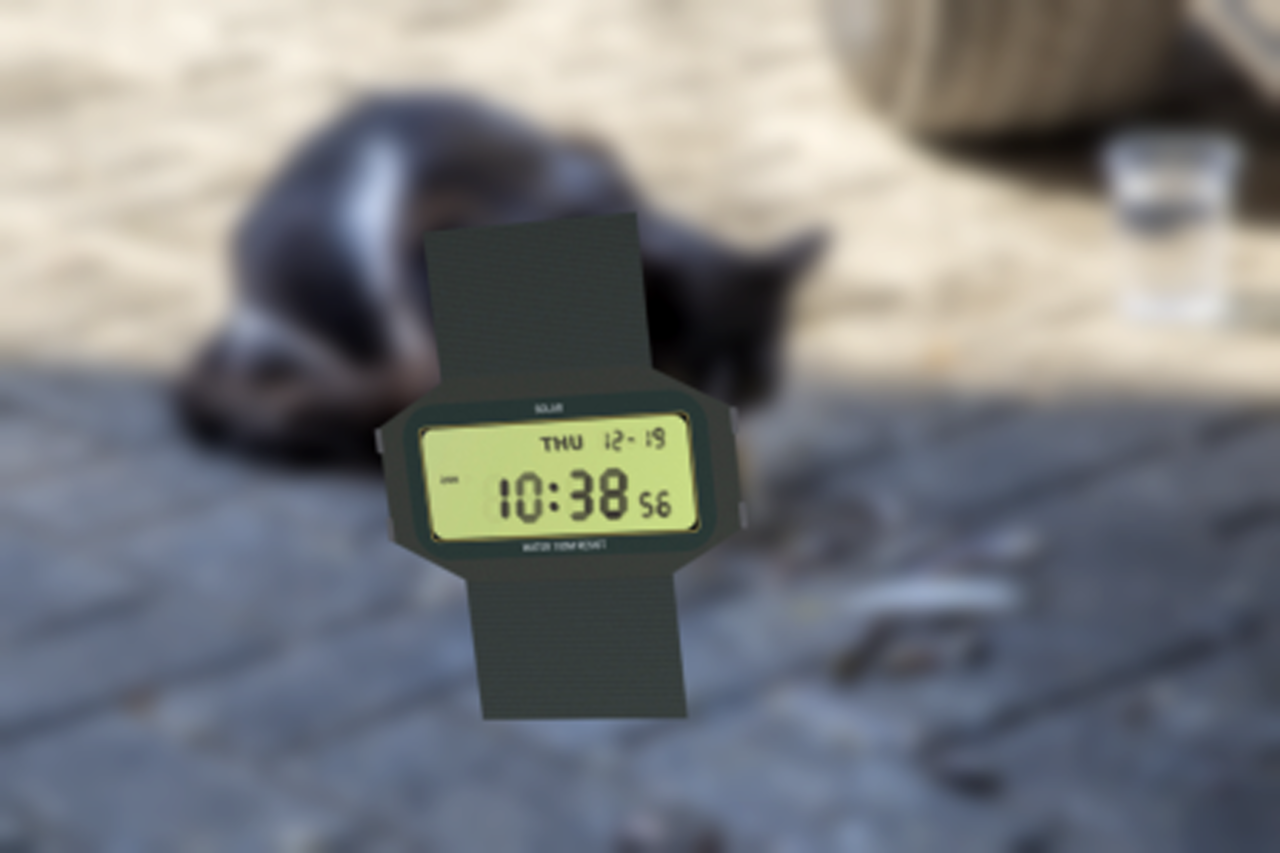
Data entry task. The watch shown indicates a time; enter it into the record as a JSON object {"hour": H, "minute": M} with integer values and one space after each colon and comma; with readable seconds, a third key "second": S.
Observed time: {"hour": 10, "minute": 38, "second": 56}
